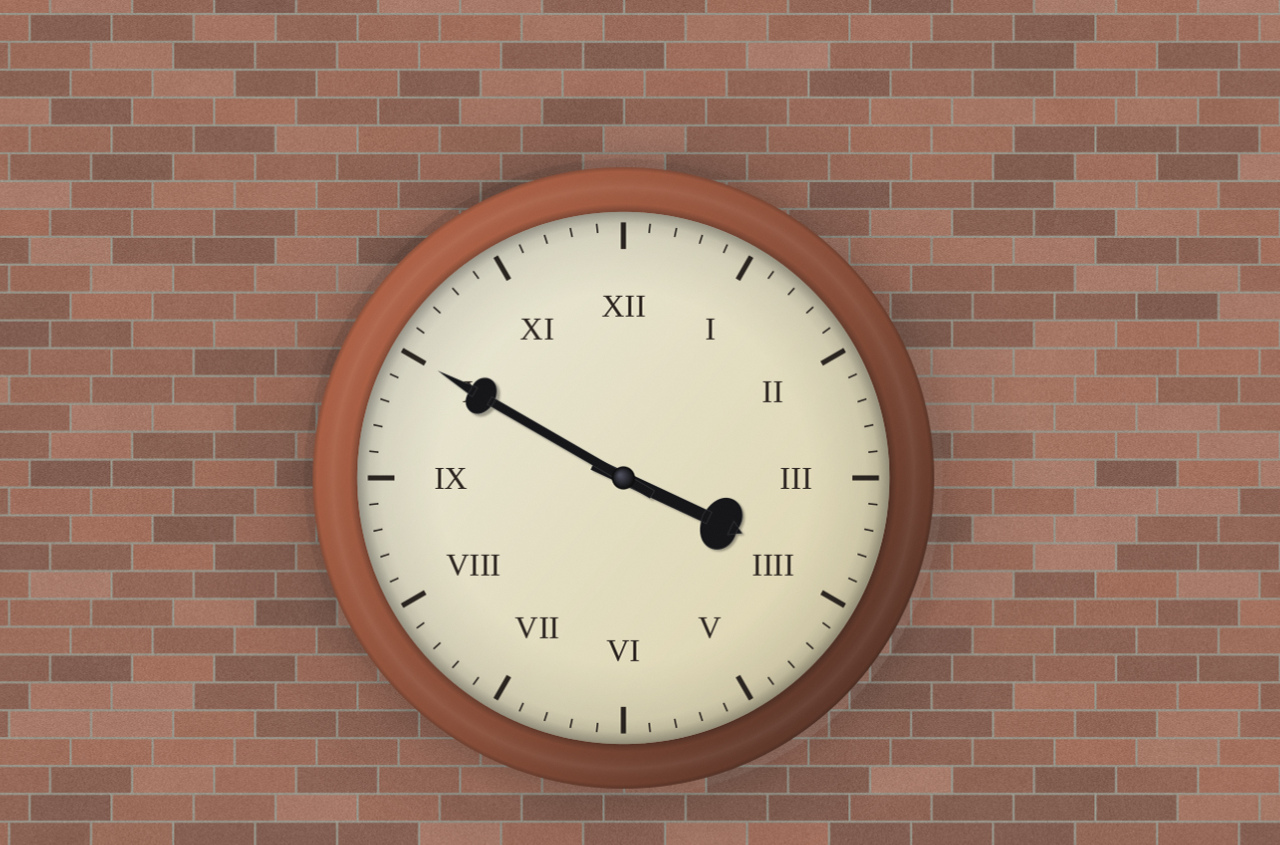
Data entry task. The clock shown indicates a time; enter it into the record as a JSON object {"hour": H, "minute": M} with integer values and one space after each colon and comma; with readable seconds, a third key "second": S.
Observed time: {"hour": 3, "minute": 50}
